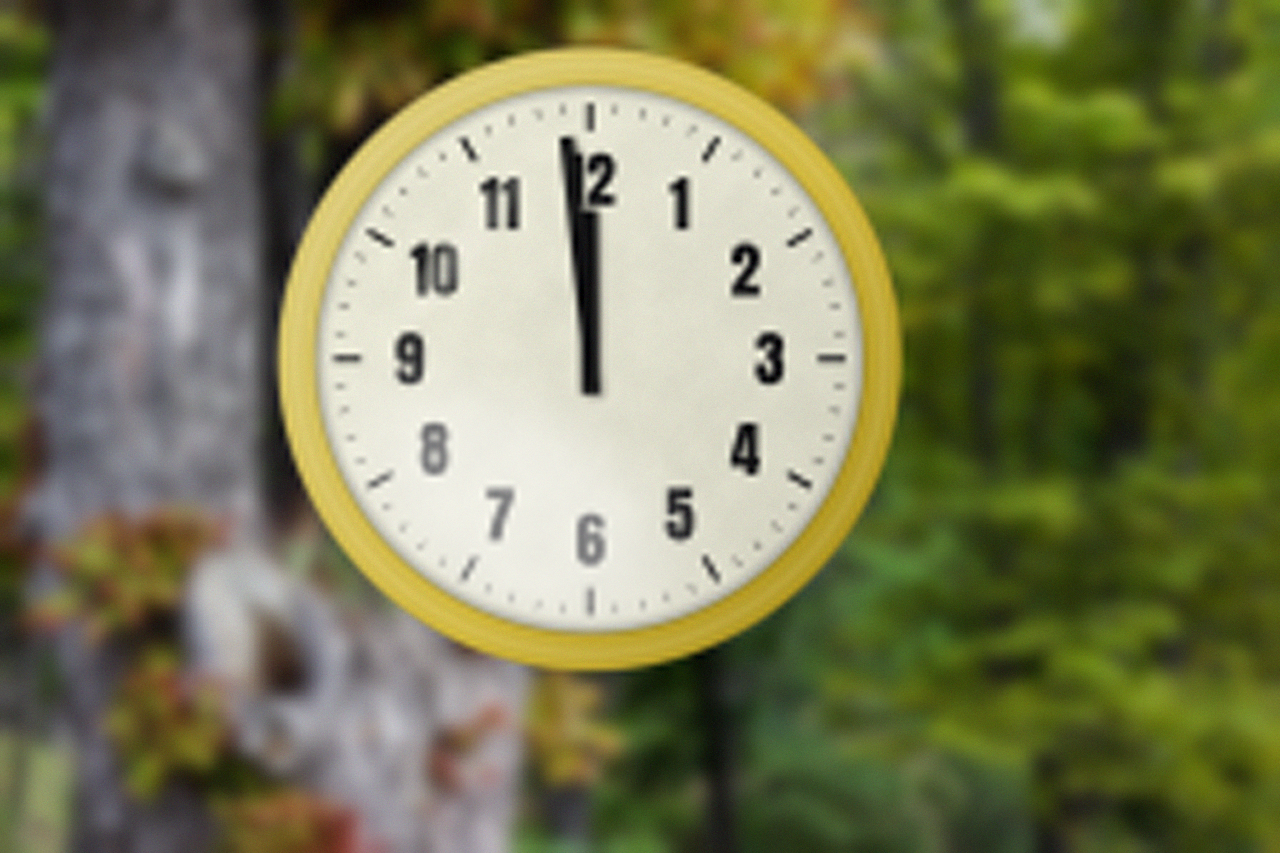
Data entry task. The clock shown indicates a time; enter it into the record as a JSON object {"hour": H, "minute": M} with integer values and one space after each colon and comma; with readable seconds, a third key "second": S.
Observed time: {"hour": 11, "minute": 59}
